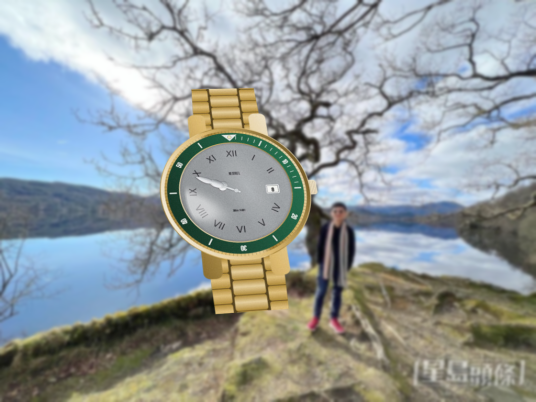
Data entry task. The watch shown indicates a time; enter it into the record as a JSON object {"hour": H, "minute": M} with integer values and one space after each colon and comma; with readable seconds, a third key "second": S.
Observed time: {"hour": 9, "minute": 49}
